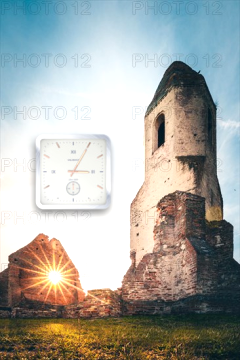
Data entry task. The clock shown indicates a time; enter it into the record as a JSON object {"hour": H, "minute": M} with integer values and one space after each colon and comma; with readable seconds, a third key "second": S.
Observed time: {"hour": 3, "minute": 5}
